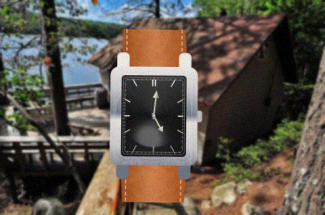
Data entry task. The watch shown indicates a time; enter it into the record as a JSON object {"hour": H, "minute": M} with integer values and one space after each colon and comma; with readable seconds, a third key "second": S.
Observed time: {"hour": 5, "minute": 1}
